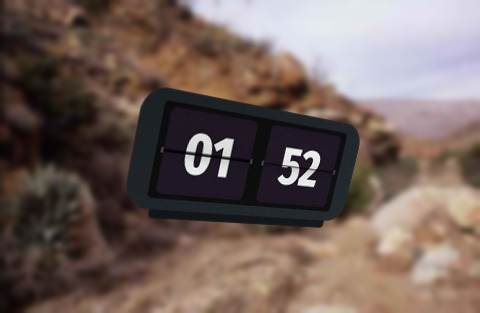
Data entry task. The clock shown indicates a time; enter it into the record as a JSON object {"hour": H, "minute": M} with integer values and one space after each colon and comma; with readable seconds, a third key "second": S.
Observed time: {"hour": 1, "minute": 52}
